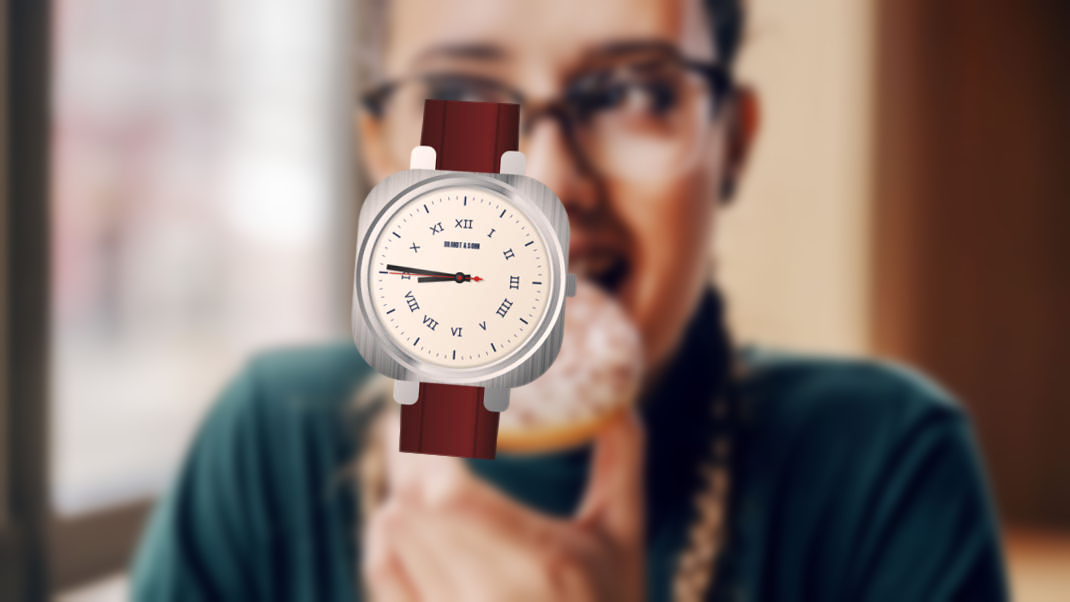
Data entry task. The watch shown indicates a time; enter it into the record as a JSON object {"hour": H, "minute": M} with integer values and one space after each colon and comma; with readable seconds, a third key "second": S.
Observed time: {"hour": 8, "minute": 45, "second": 45}
